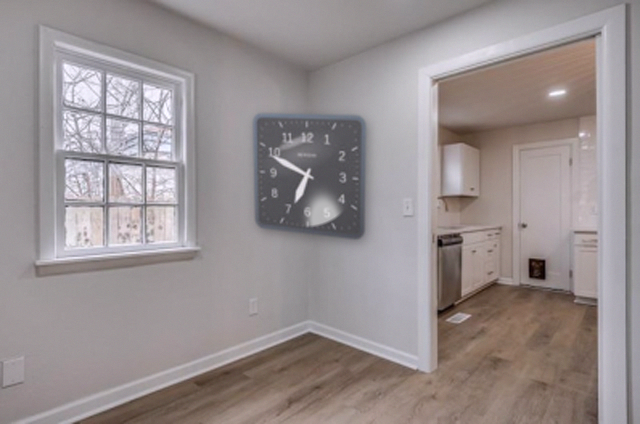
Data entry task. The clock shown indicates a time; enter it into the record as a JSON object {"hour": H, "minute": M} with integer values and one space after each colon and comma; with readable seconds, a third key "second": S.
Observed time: {"hour": 6, "minute": 49}
